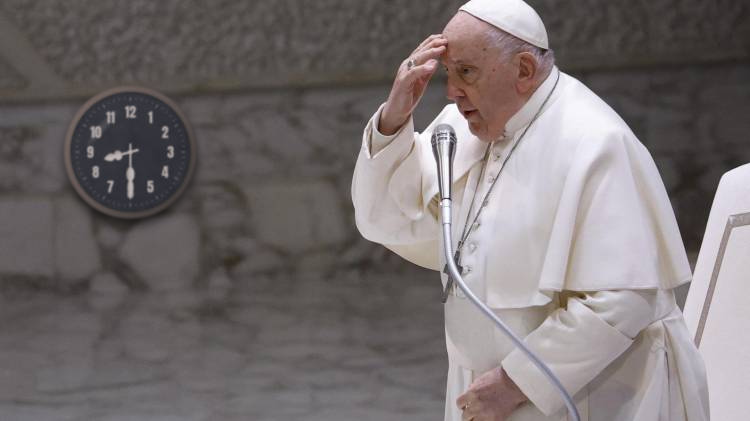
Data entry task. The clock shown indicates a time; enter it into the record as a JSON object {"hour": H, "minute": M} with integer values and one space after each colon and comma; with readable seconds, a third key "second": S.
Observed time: {"hour": 8, "minute": 30}
